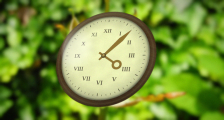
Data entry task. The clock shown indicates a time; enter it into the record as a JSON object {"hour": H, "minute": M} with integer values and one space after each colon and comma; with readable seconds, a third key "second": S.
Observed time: {"hour": 4, "minute": 7}
